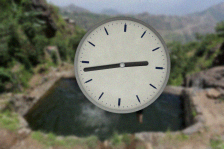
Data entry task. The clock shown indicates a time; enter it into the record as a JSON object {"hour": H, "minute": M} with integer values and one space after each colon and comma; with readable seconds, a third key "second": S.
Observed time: {"hour": 2, "minute": 43}
